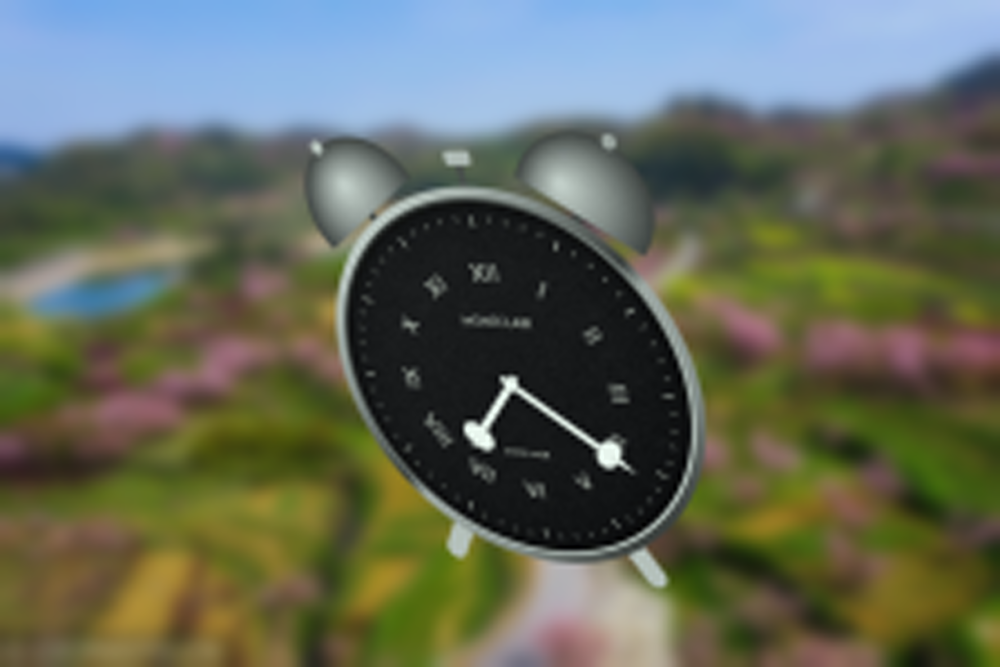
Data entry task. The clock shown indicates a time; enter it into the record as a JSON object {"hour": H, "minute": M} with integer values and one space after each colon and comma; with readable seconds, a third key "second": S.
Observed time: {"hour": 7, "minute": 21}
